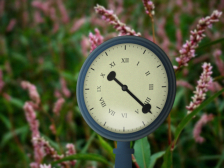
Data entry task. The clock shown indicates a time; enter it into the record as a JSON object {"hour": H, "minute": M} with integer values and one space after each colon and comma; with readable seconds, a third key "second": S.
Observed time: {"hour": 10, "minute": 22}
